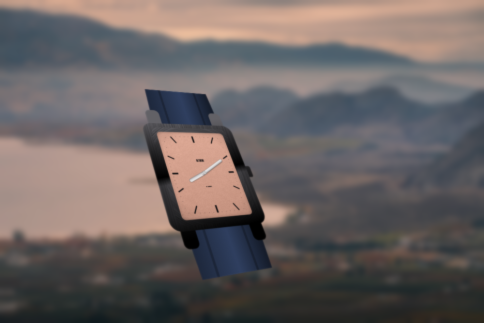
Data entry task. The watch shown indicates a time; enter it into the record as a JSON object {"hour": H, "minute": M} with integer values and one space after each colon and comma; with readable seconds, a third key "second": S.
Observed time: {"hour": 8, "minute": 10}
